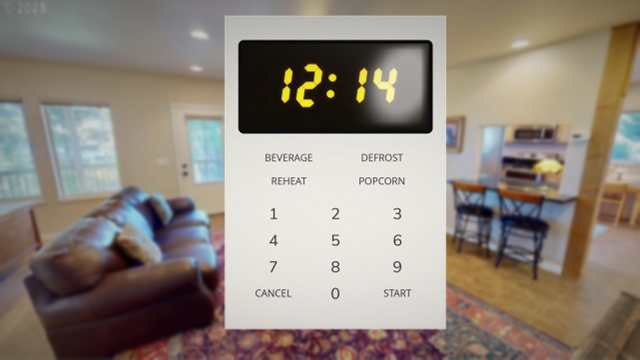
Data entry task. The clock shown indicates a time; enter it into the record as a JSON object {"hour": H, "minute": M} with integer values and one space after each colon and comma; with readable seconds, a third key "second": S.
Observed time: {"hour": 12, "minute": 14}
